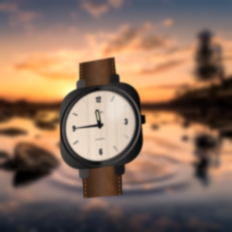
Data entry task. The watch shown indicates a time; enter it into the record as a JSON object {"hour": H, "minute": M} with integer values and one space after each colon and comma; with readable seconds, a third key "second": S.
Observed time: {"hour": 11, "minute": 45}
